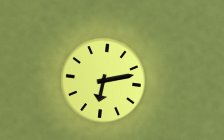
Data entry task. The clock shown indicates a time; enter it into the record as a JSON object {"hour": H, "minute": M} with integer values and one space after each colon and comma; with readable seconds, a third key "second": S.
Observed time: {"hour": 6, "minute": 12}
